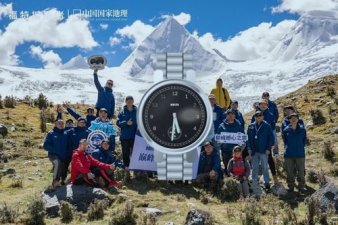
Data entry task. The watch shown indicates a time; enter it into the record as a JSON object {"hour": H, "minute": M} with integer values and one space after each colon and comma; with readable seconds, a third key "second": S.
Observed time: {"hour": 5, "minute": 31}
